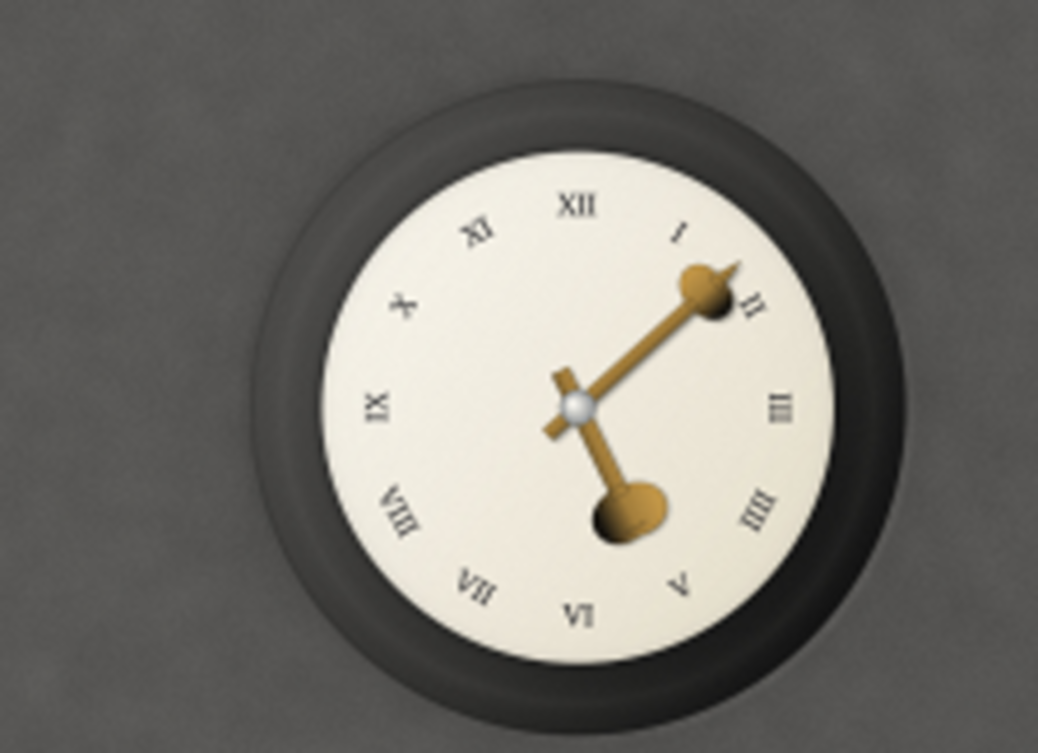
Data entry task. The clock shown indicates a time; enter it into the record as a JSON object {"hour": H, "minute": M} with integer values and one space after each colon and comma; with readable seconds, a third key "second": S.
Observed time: {"hour": 5, "minute": 8}
